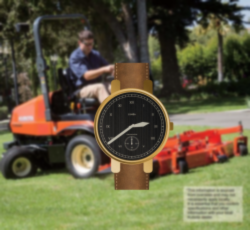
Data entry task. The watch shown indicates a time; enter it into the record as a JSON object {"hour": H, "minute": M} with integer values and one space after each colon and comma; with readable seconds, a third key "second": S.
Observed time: {"hour": 2, "minute": 39}
